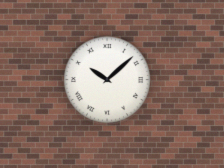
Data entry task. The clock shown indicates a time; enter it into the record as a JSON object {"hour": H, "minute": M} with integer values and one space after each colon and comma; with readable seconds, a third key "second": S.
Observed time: {"hour": 10, "minute": 8}
